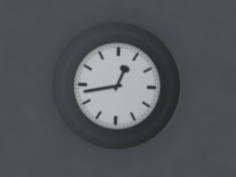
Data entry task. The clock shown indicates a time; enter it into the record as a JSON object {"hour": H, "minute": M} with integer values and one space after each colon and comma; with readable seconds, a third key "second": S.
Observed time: {"hour": 12, "minute": 43}
